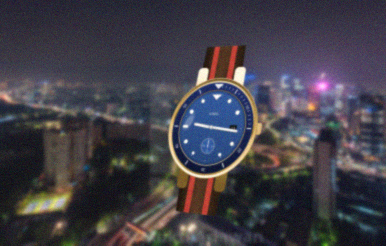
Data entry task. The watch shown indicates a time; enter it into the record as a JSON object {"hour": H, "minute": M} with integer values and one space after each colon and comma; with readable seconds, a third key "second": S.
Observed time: {"hour": 9, "minute": 16}
